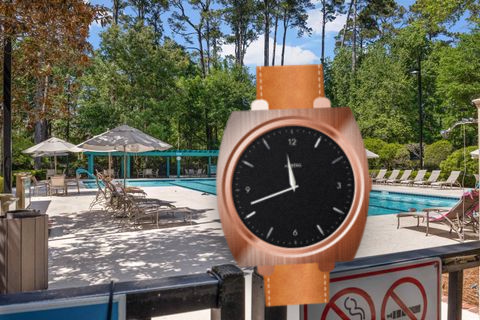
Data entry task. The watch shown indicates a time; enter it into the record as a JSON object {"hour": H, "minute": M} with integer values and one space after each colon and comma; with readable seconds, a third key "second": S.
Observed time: {"hour": 11, "minute": 42}
